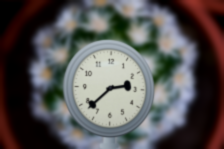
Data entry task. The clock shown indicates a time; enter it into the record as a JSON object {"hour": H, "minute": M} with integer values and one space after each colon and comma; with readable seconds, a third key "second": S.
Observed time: {"hour": 2, "minute": 38}
